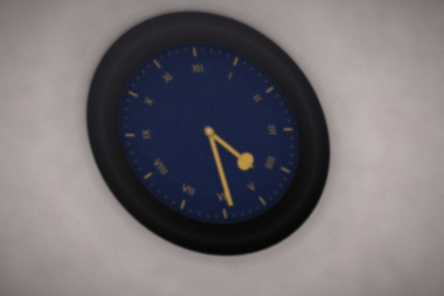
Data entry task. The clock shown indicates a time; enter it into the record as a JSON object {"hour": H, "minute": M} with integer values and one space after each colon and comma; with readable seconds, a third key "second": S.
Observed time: {"hour": 4, "minute": 29}
